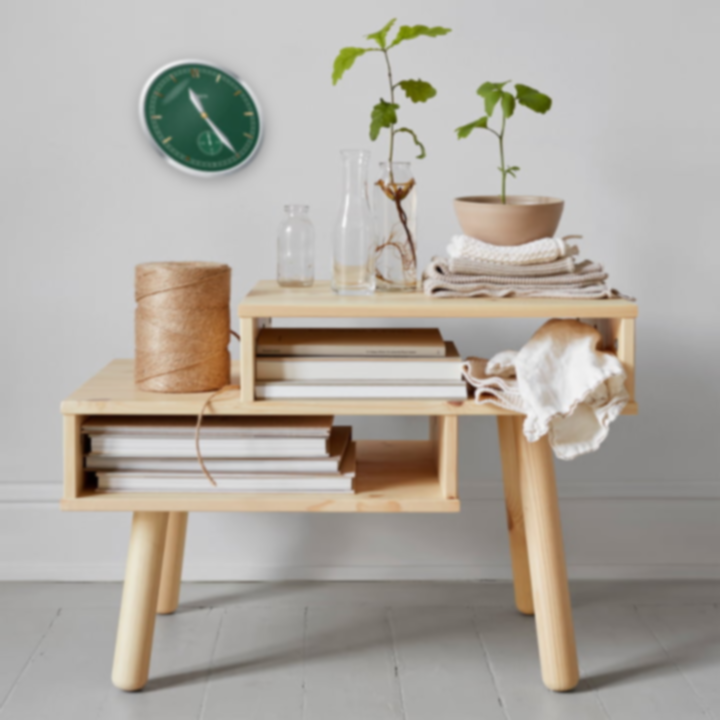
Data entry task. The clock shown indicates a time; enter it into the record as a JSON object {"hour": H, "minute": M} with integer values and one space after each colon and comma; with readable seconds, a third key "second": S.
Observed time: {"hour": 11, "minute": 25}
